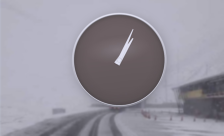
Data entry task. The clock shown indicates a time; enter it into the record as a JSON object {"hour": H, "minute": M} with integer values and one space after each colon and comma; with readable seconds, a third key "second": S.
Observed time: {"hour": 1, "minute": 4}
